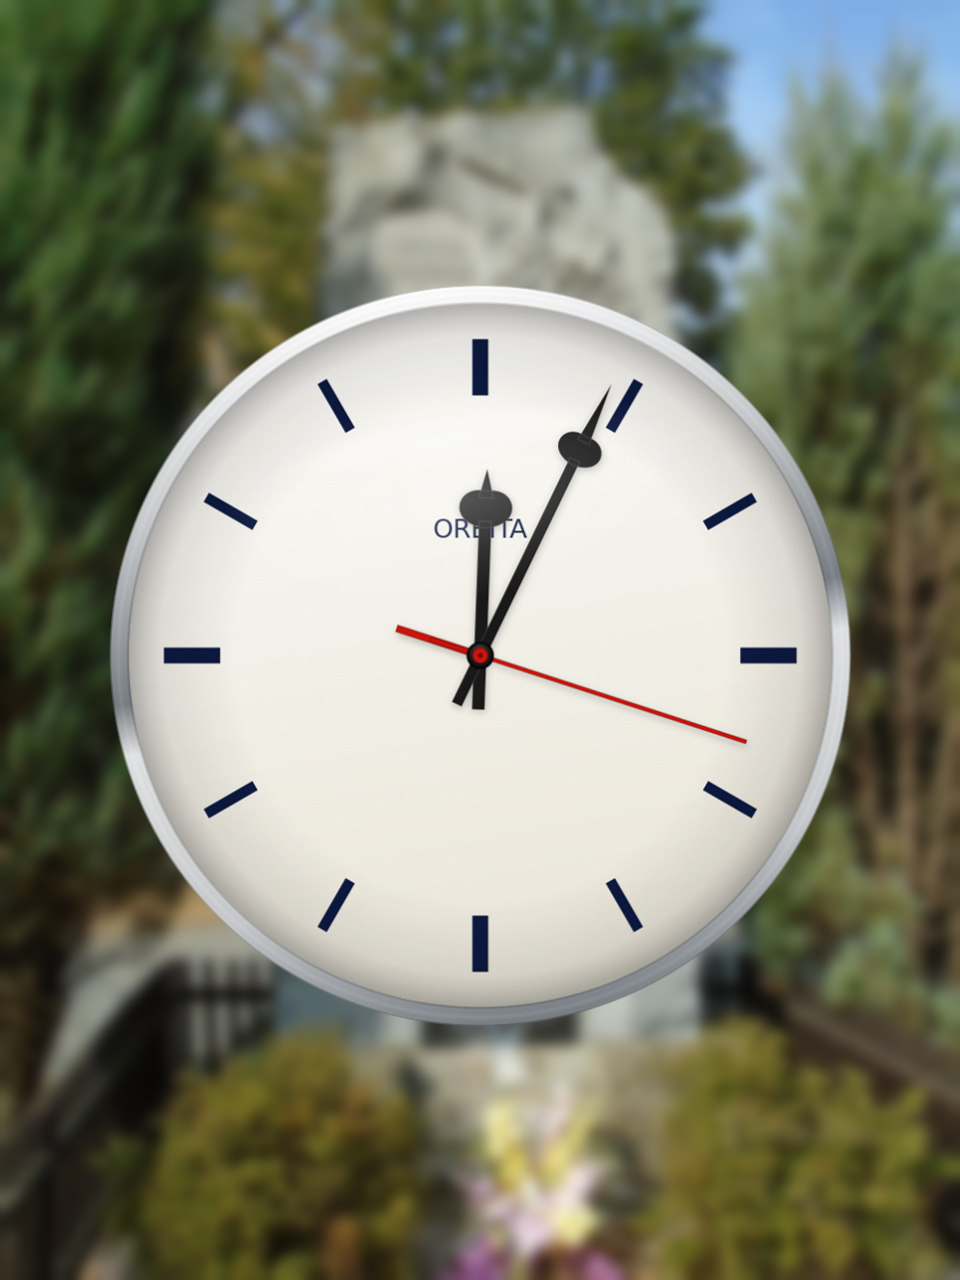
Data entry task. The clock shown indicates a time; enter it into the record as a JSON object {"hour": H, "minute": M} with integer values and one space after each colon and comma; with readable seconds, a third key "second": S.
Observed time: {"hour": 12, "minute": 4, "second": 18}
